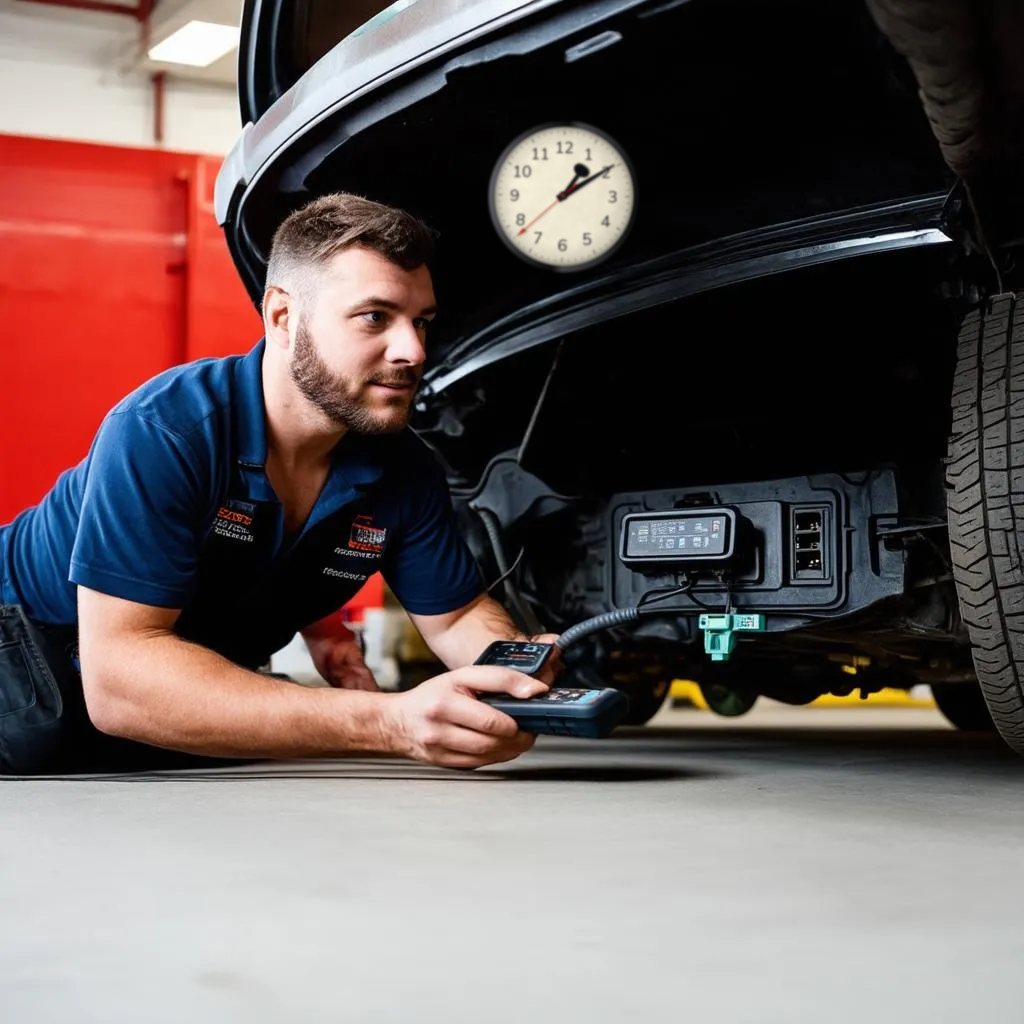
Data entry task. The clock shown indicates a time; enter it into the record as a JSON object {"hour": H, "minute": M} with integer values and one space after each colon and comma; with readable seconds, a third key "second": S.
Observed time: {"hour": 1, "minute": 9, "second": 38}
